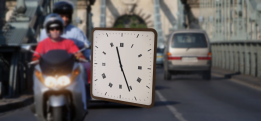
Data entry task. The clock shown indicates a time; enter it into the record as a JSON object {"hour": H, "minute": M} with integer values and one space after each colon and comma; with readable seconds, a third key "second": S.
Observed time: {"hour": 11, "minute": 26}
